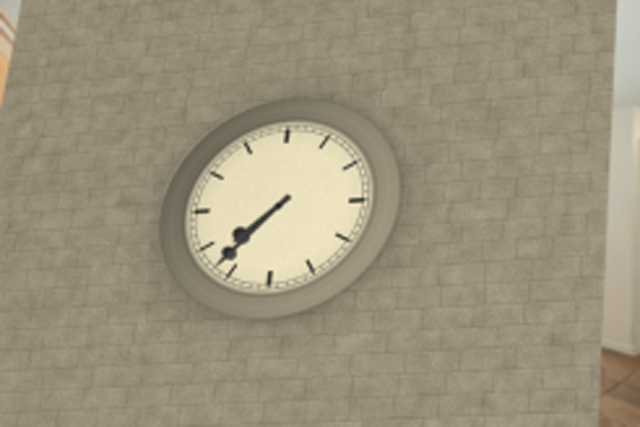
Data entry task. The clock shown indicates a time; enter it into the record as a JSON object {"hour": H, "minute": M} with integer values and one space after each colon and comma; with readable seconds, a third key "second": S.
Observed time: {"hour": 7, "minute": 37}
